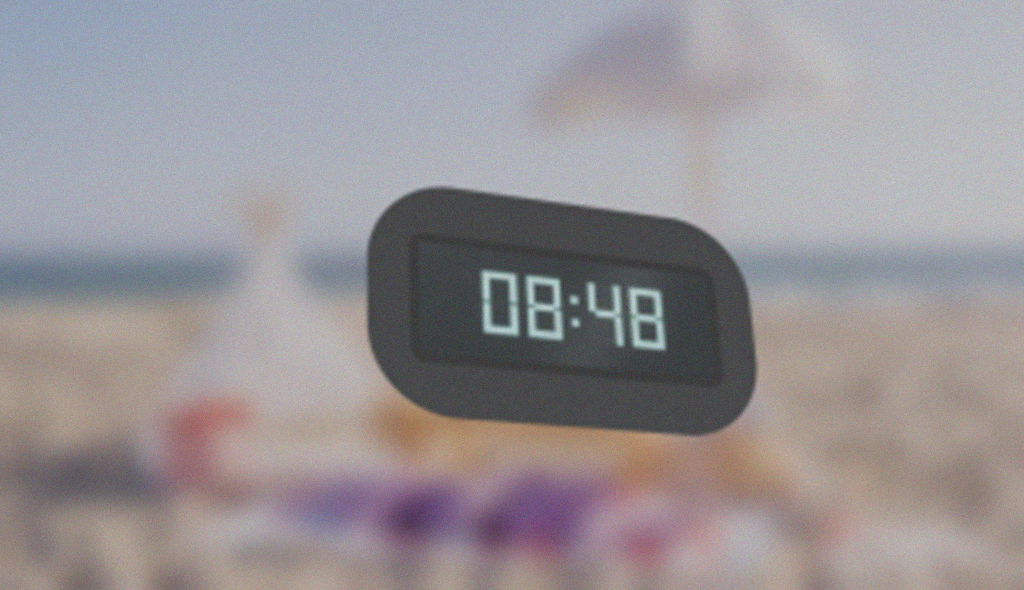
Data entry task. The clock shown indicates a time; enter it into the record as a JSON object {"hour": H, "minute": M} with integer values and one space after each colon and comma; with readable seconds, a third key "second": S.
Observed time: {"hour": 8, "minute": 48}
